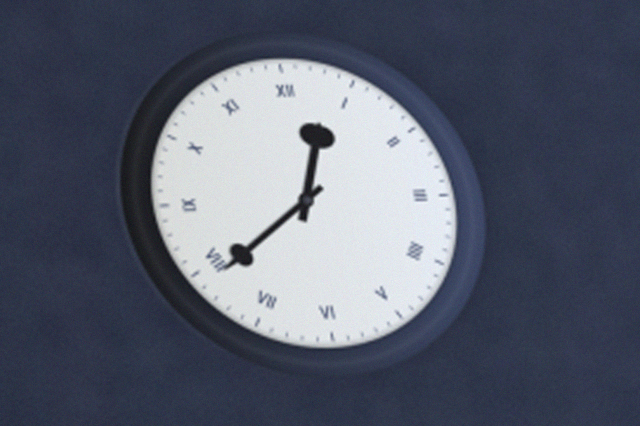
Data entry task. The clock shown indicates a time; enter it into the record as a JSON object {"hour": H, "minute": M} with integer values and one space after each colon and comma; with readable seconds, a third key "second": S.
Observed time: {"hour": 12, "minute": 39}
